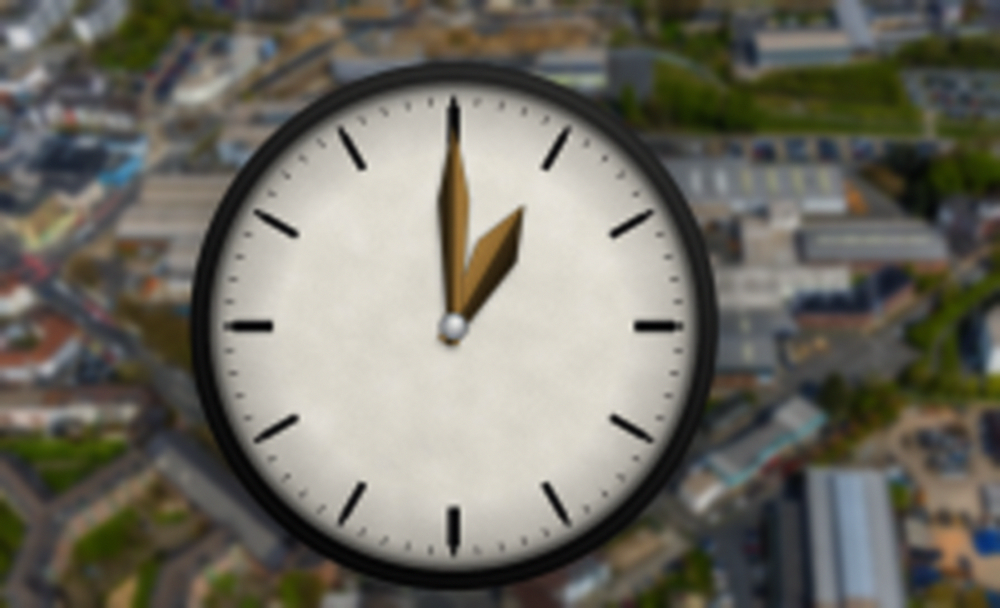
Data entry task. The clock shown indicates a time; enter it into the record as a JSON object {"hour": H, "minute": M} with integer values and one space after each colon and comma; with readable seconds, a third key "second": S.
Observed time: {"hour": 1, "minute": 0}
